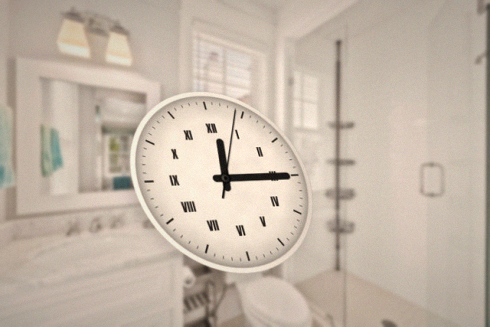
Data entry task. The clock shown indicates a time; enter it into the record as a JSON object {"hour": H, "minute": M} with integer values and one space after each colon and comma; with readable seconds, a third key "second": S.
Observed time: {"hour": 12, "minute": 15, "second": 4}
